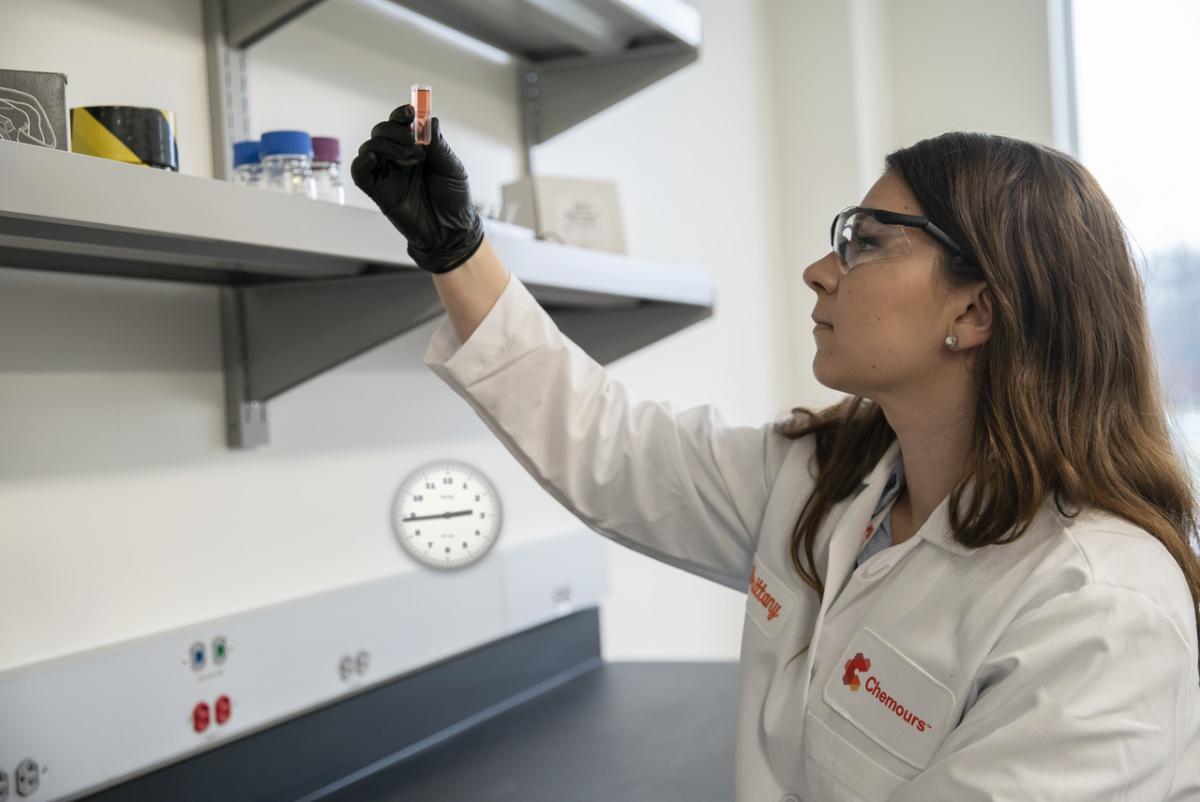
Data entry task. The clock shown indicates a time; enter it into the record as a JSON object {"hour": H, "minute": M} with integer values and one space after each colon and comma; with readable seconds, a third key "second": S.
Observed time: {"hour": 2, "minute": 44}
